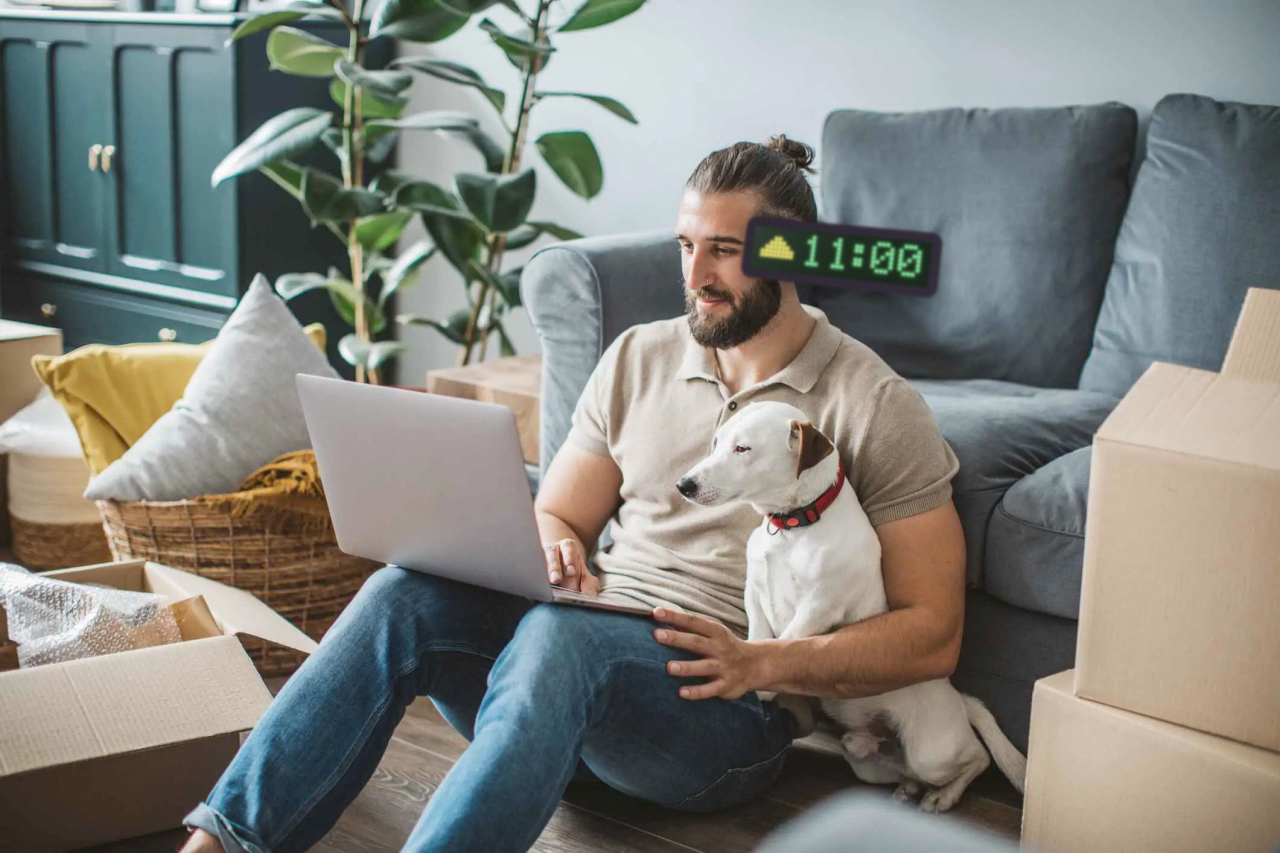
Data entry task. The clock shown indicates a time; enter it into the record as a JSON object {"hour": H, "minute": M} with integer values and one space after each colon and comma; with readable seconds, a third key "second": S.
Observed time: {"hour": 11, "minute": 0}
